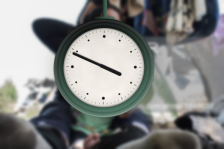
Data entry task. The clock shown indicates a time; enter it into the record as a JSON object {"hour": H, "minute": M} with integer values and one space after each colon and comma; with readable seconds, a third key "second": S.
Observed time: {"hour": 3, "minute": 49}
